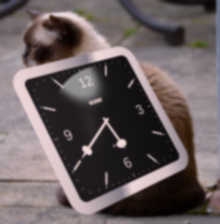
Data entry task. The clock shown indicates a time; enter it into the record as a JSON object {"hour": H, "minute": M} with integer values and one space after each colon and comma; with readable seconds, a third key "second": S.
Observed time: {"hour": 5, "minute": 40}
